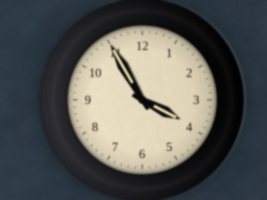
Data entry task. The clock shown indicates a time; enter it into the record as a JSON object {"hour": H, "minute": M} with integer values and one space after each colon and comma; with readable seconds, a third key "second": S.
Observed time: {"hour": 3, "minute": 55}
